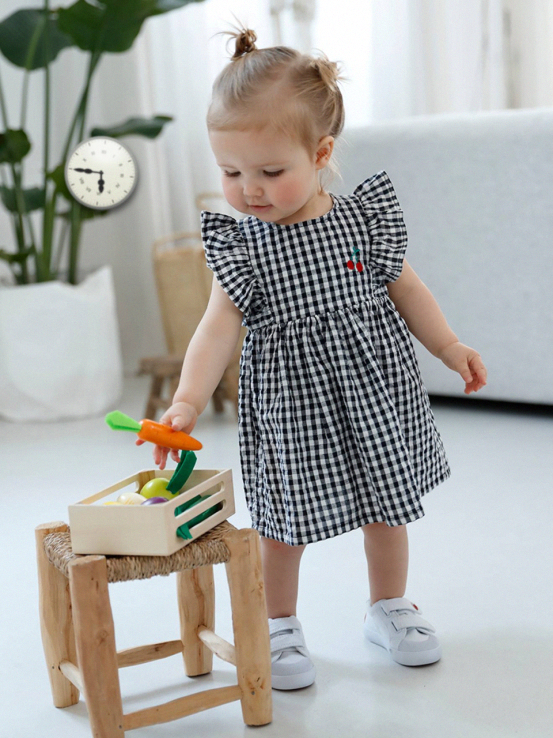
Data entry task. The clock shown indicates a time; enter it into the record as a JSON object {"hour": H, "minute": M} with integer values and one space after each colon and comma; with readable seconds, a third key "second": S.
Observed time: {"hour": 5, "minute": 45}
